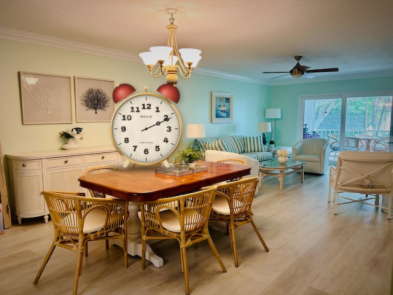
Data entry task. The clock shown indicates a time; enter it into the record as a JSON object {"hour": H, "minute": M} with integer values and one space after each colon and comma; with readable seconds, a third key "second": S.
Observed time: {"hour": 2, "minute": 11}
